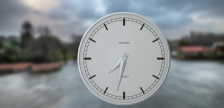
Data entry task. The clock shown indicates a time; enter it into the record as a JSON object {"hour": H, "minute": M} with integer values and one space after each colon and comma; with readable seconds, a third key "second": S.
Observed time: {"hour": 7, "minute": 32}
